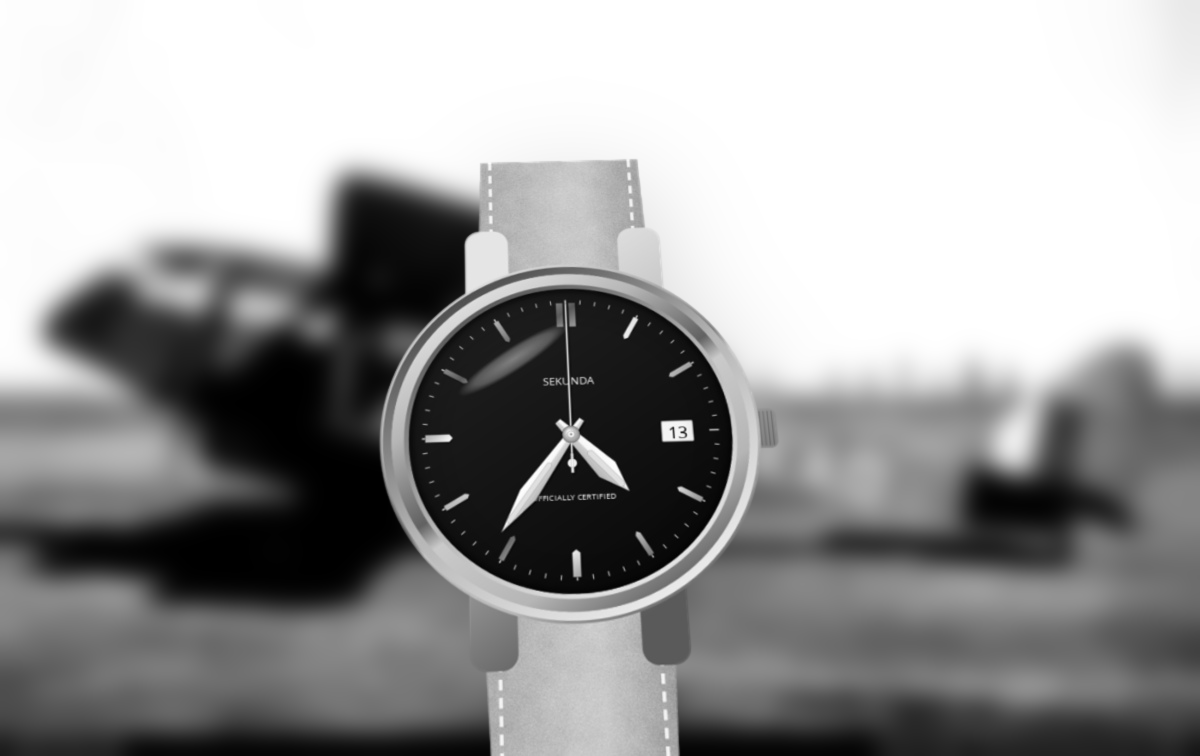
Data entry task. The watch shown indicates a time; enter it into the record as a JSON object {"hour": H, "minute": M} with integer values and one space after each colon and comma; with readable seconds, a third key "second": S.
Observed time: {"hour": 4, "minute": 36, "second": 0}
